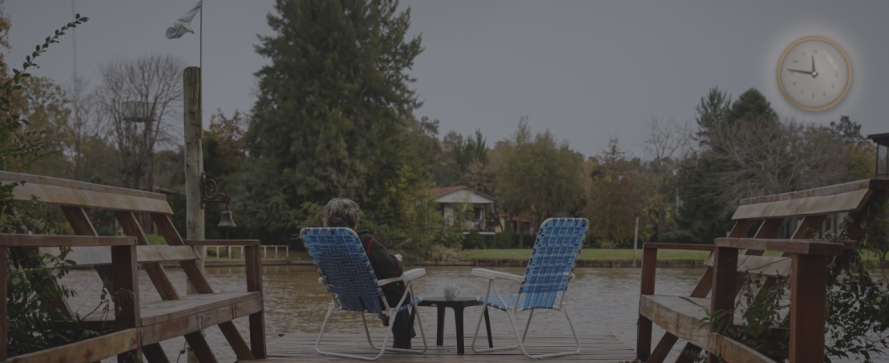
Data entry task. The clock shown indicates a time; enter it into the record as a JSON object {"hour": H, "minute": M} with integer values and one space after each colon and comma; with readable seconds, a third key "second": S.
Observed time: {"hour": 11, "minute": 46}
